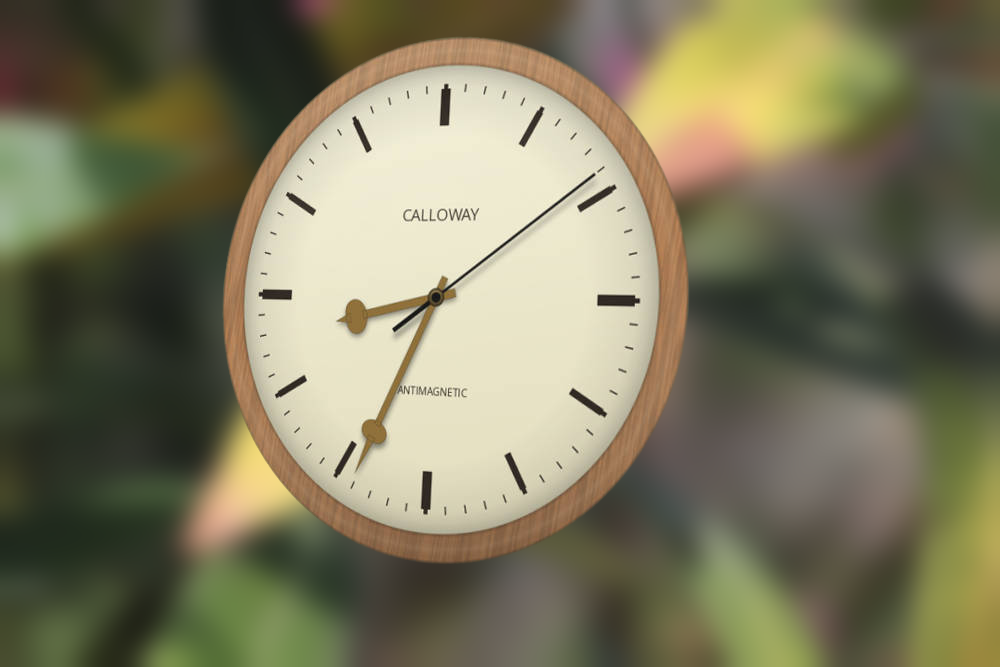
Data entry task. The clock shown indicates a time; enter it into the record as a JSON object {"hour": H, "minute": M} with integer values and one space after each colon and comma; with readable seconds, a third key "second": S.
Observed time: {"hour": 8, "minute": 34, "second": 9}
